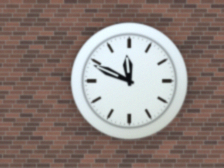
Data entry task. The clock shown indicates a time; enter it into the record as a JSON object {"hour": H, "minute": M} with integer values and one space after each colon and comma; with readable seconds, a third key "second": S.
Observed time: {"hour": 11, "minute": 49}
